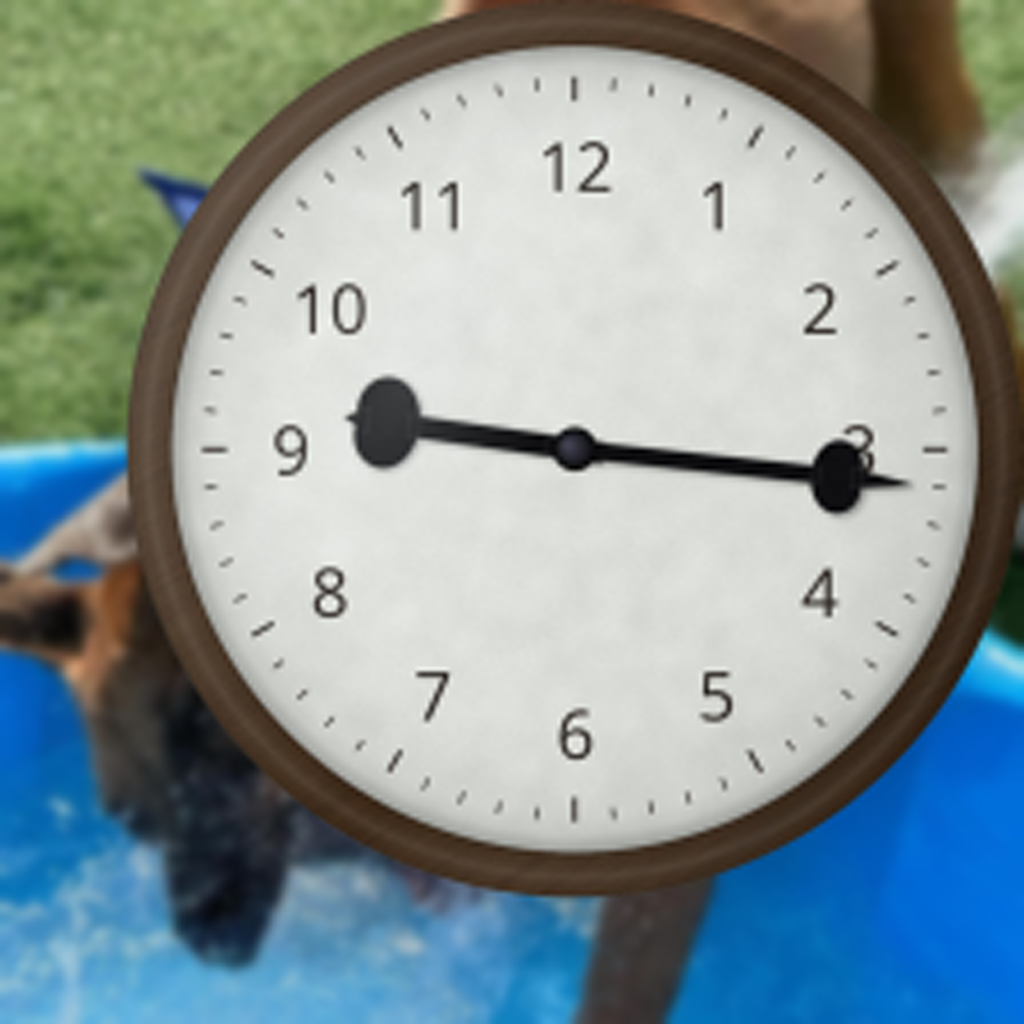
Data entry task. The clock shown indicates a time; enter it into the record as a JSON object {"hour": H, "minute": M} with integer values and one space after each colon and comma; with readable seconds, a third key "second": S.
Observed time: {"hour": 9, "minute": 16}
